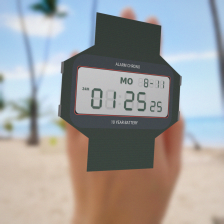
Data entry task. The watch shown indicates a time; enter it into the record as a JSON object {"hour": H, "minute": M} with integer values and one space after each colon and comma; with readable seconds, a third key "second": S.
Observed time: {"hour": 1, "minute": 25, "second": 25}
